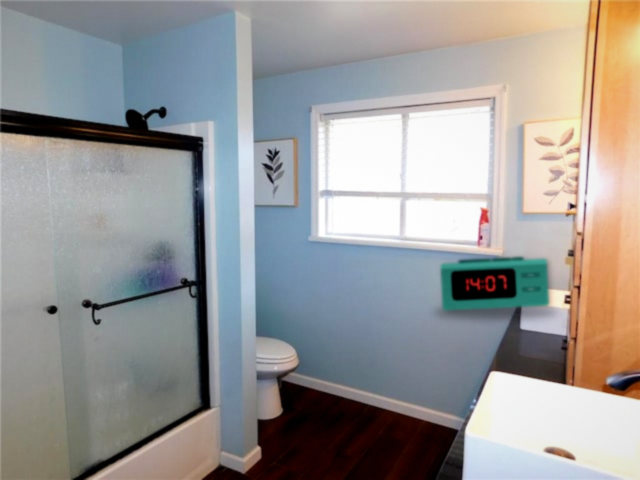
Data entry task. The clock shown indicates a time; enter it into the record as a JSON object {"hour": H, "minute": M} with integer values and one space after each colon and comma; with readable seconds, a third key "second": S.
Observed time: {"hour": 14, "minute": 7}
